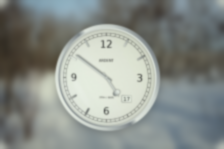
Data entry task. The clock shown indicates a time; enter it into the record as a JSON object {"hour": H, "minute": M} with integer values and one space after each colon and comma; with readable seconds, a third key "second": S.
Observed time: {"hour": 4, "minute": 51}
